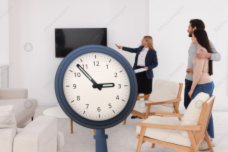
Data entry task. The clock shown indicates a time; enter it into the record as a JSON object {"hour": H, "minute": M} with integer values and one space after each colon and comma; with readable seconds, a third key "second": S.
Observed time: {"hour": 2, "minute": 53}
